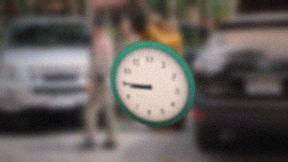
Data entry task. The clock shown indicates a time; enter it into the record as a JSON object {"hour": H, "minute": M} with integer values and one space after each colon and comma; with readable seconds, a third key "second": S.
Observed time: {"hour": 8, "minute": 45}
